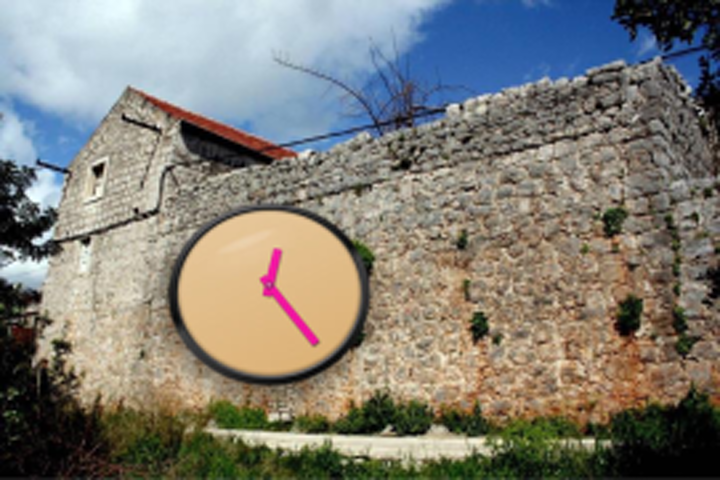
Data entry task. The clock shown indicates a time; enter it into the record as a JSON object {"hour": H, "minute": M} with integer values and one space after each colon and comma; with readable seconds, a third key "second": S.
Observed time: {"hour": 12, "minute": 24}
